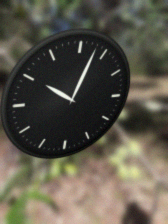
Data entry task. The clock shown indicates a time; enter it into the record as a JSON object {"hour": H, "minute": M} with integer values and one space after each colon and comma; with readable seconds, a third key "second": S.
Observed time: {"hour": 10, "minute": 3}
